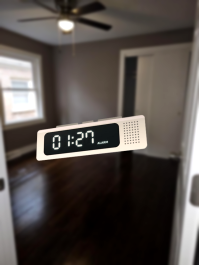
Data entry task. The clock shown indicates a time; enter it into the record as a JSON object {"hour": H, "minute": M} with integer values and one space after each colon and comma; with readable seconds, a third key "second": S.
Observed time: {"hour": 1, "minute": 27}
